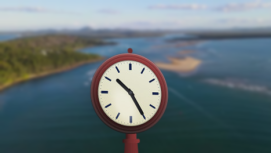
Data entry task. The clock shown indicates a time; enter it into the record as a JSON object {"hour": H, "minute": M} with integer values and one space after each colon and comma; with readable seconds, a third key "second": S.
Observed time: {"hour": 10, "minute": 25}
